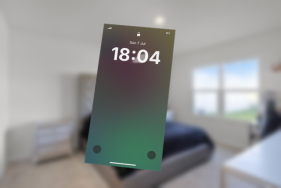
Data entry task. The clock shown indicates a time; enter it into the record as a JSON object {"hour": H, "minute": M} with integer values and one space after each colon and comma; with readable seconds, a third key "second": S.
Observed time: {"hour": 18, "minute": 4}
